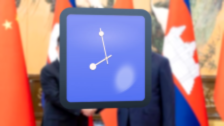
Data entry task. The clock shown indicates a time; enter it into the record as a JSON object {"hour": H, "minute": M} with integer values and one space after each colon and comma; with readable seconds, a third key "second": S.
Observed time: {"hour": 7, "minute": 58}
